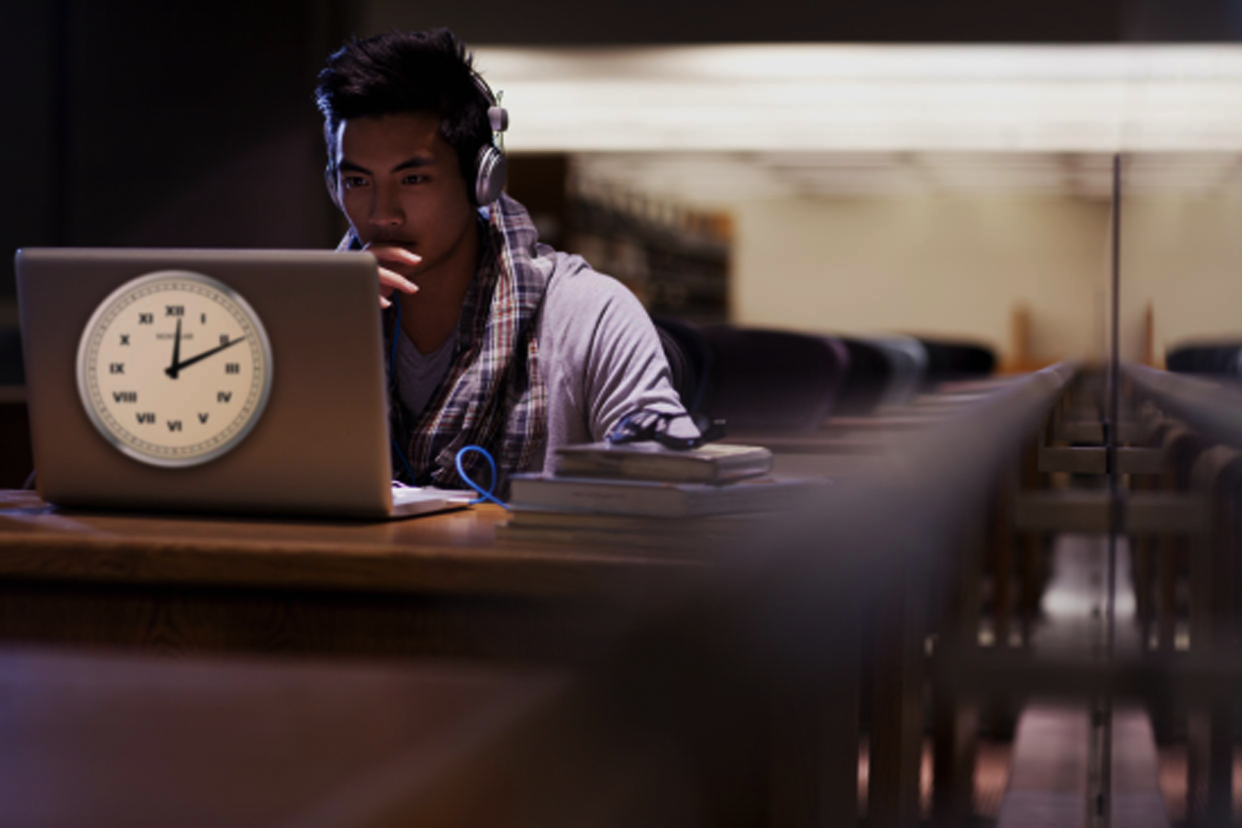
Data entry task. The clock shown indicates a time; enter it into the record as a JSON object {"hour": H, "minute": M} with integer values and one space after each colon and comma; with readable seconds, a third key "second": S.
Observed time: {"hour": 12, "minute": 11}
